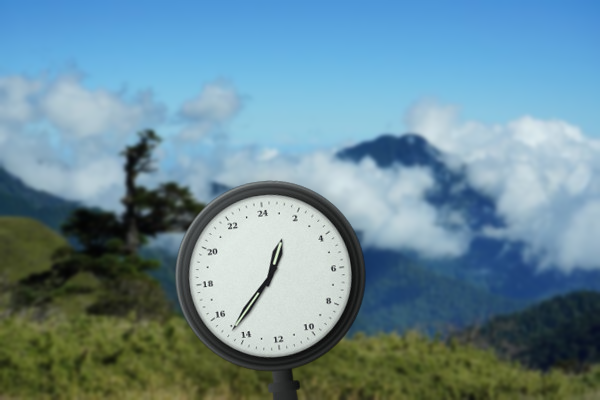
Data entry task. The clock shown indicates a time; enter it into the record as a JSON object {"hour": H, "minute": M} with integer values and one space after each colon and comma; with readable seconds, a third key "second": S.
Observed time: {"hour": 1, "minute": 37}
